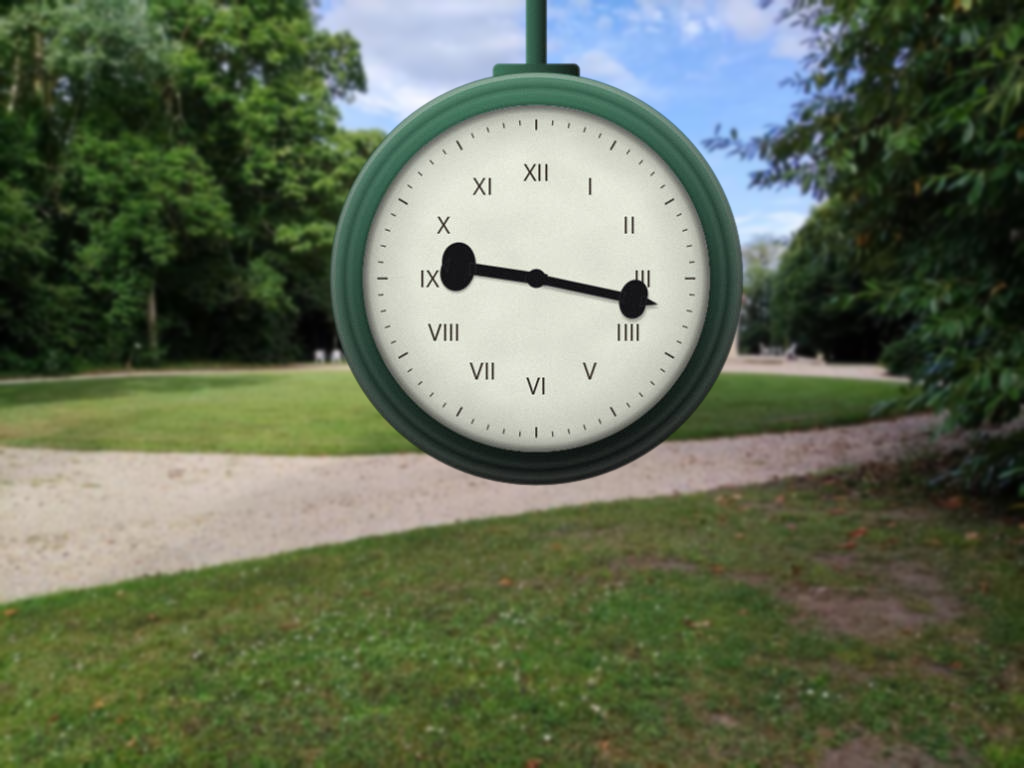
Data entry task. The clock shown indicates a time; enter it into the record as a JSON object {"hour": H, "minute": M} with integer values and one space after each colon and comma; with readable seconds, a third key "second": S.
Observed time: {"hour": 9, "minute": 17}
